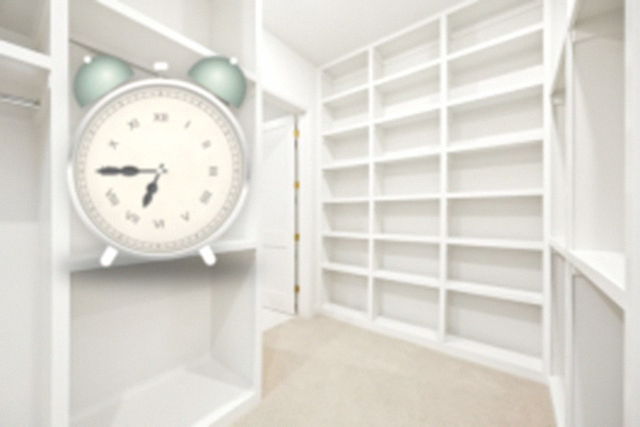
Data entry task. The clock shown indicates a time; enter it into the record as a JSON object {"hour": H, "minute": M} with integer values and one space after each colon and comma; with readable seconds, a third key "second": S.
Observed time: {"hour": 6, "minute": 45}
